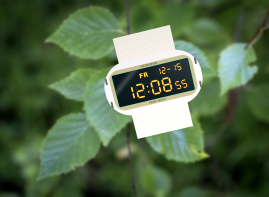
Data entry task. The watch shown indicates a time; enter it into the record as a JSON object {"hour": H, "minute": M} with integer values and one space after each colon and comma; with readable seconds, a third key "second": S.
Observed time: {"hour": 12, "minute": 8, "second": 55}
